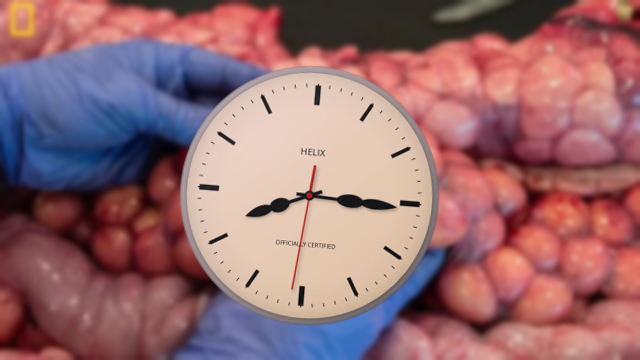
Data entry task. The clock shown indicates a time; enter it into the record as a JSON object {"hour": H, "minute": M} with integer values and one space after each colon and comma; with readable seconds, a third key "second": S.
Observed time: {"hour": 8, "minute": 15, "second": 31}
